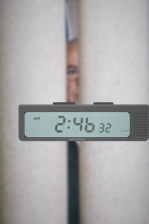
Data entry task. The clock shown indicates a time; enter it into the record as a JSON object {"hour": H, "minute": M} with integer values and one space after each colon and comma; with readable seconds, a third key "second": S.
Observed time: {"hour": 2, "minute": 46, "second": 32}
